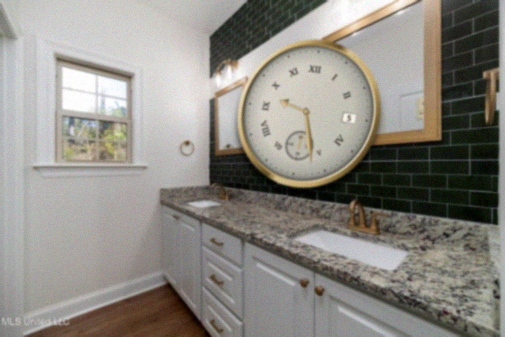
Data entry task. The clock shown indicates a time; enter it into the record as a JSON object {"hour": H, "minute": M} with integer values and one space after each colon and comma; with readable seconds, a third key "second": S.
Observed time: {"hour": 9, "minute": 27}
